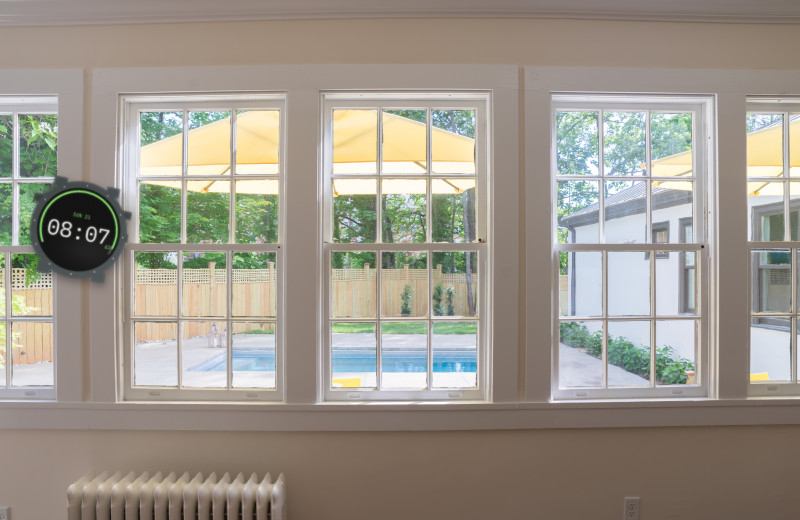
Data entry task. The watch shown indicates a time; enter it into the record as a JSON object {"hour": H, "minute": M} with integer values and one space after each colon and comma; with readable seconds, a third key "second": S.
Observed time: {"hour": 8, "minute": 7}
